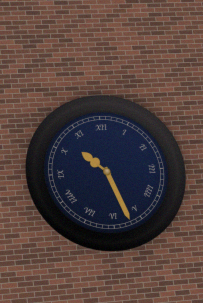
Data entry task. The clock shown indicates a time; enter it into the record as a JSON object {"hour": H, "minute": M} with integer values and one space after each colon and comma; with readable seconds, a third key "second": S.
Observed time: {"hour": 10, "minute": 27}
